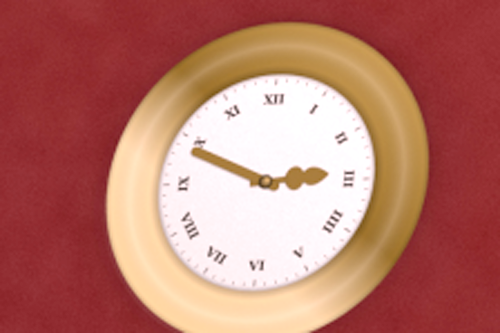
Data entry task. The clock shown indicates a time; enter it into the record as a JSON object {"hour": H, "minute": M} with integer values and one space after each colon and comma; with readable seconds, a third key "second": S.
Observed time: {"hour": 2, "minute": 49}
